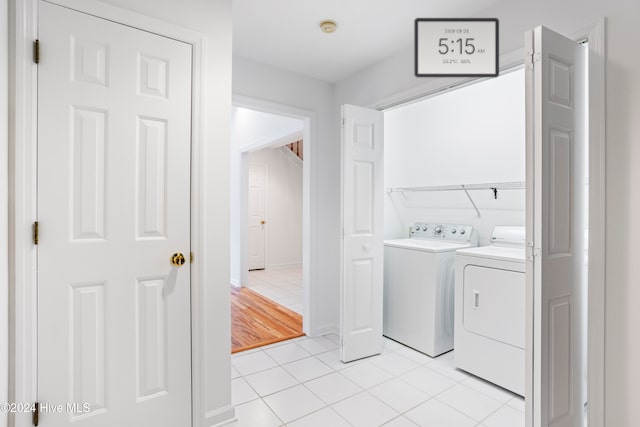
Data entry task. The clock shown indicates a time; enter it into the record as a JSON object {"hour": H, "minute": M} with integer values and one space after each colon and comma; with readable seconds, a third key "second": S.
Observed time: {"hour": 5, "minute": 15}
